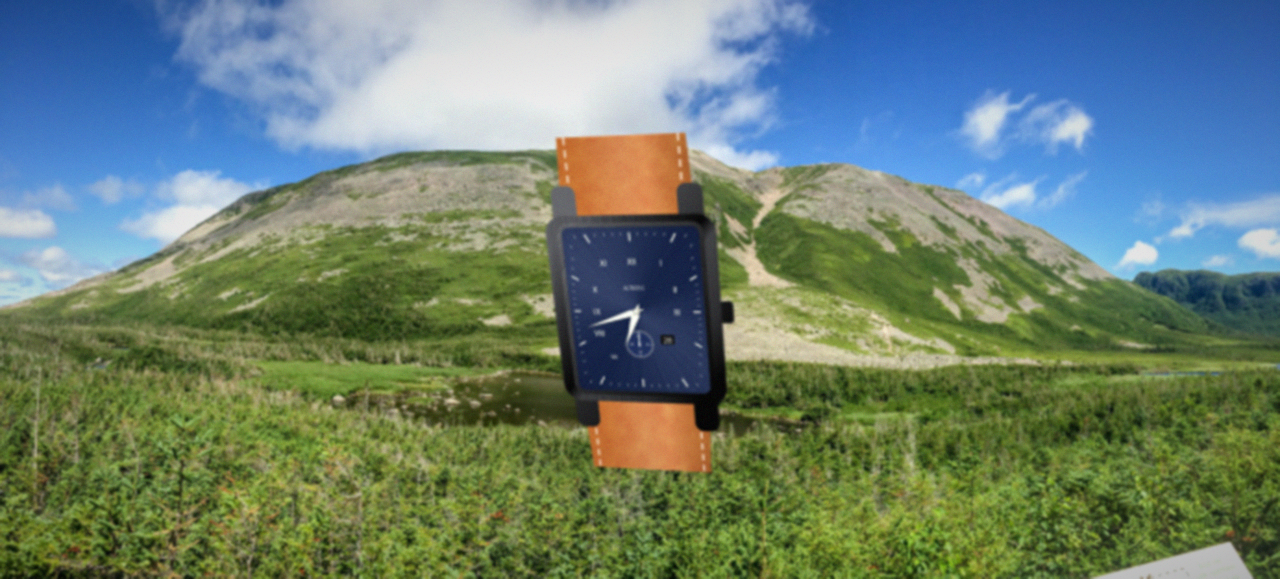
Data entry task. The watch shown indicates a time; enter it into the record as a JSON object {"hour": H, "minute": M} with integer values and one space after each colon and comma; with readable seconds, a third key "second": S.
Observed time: {"hour": 6, "minute": 42}
